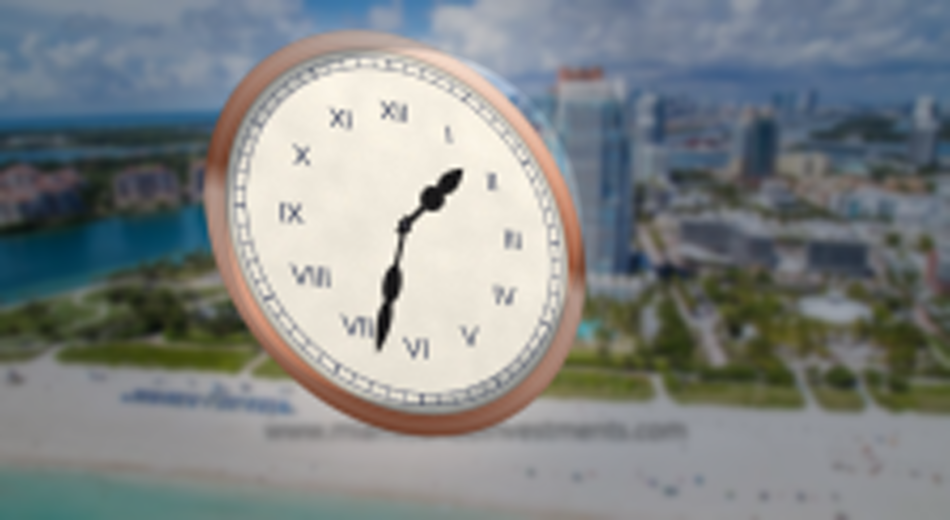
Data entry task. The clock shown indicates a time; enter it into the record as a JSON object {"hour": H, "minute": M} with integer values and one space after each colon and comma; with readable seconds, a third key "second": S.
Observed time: {"hour": 1, "minute": 33}
